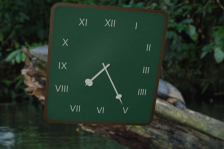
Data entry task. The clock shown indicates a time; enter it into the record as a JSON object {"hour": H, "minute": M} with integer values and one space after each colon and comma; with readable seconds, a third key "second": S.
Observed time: {"hour": 7, "minute": 25}
